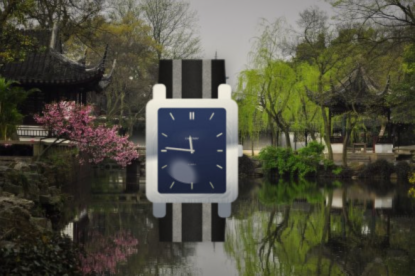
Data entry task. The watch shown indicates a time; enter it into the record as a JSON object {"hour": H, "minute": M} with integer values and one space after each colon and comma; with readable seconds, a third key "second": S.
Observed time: {"hour": 11, "minute": 46}
